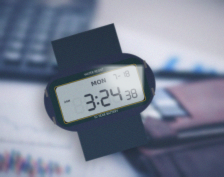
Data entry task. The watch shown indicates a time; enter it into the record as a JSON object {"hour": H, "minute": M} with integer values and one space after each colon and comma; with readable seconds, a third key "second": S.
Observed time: {"hour": 3, "minute": 24, "second": 38}
